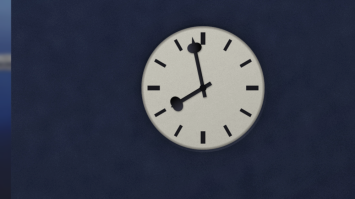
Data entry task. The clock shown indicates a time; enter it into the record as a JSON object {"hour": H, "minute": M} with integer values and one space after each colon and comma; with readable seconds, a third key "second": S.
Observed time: {"hour": 7, "minute": 58}
